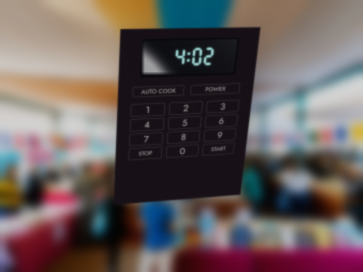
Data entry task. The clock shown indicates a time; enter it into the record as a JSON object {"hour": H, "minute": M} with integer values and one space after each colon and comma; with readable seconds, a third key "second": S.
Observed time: {"hour": 4, "minute": 2}
